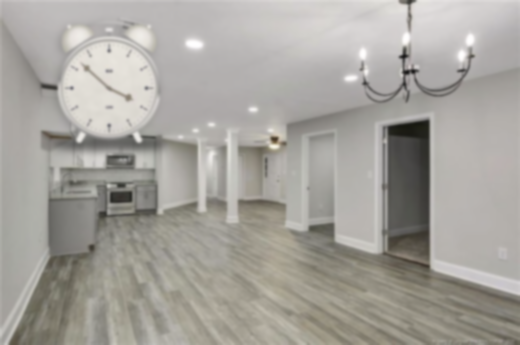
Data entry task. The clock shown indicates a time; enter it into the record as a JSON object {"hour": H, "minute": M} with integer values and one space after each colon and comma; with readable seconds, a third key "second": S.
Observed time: {"hour": 3, "minute": 52}
